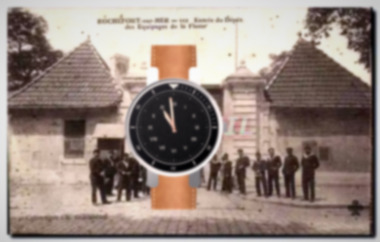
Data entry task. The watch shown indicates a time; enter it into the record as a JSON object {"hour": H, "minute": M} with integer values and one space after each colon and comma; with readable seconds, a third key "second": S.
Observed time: {"hour": 10, "minute": 59}
